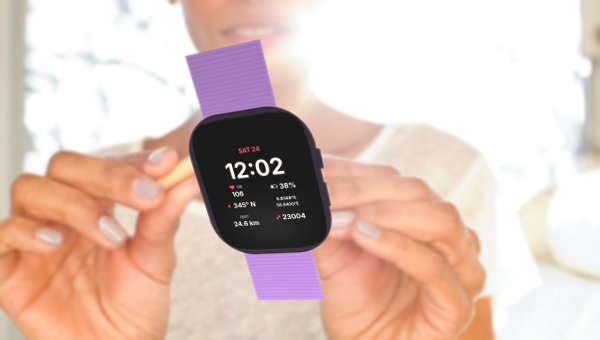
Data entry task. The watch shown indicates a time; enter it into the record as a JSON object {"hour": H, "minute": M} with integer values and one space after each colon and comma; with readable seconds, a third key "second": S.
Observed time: {"hour": 12, "minute": 2}
